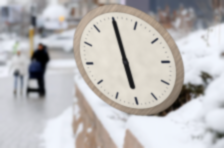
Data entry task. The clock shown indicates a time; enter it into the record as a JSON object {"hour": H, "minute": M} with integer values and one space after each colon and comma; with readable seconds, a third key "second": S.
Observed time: {"hour": 6, "minute": 0}
